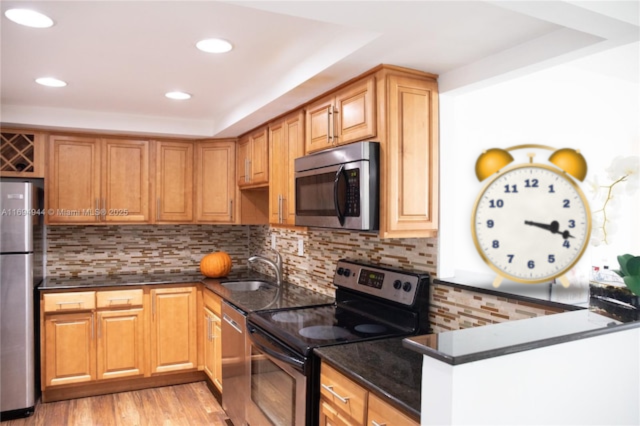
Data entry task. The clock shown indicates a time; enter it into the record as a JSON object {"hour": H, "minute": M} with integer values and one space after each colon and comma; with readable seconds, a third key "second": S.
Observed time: {"hour": 3, "minute": 18}
